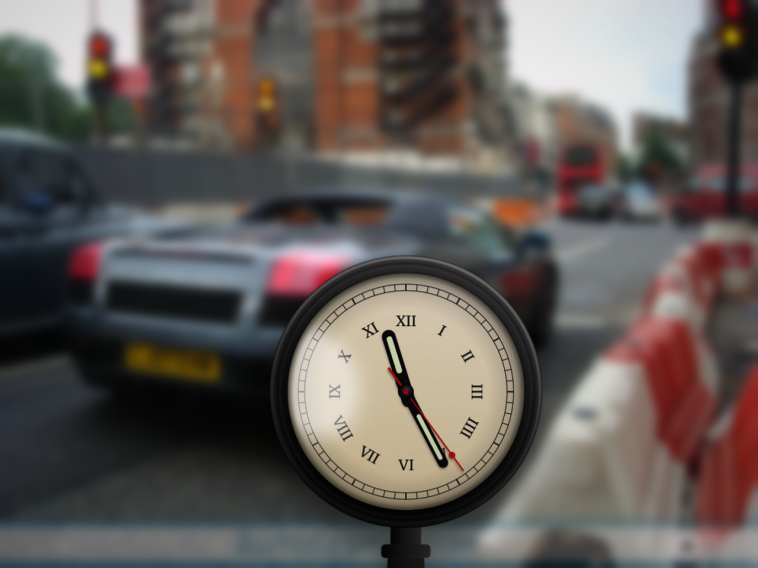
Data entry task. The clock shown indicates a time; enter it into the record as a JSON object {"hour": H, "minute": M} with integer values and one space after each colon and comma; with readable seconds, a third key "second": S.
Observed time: {"hour": 11, "minute": 25, "second": 24}
